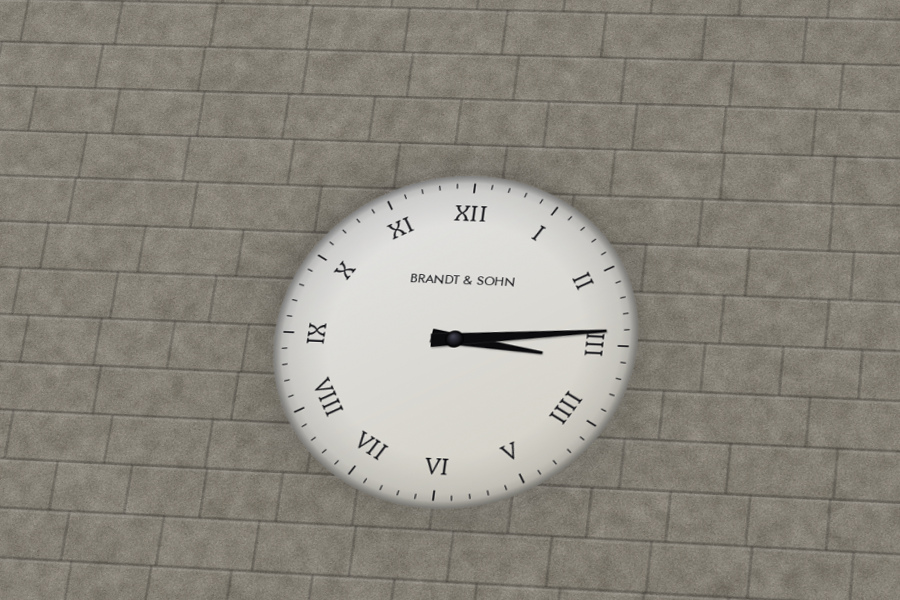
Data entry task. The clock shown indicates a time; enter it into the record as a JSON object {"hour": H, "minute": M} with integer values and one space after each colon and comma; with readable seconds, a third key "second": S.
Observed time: {"hour": 3, "minute": 14}
